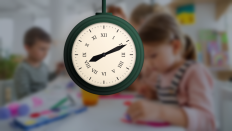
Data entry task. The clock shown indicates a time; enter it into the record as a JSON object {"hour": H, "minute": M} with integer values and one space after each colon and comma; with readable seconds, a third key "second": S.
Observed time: {"hour": 8, "minute": 11}
